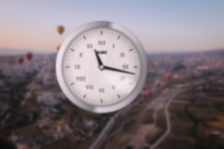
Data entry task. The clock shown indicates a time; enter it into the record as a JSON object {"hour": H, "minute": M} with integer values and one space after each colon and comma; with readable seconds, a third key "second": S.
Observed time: {"hour": 11, "minute": 17}
